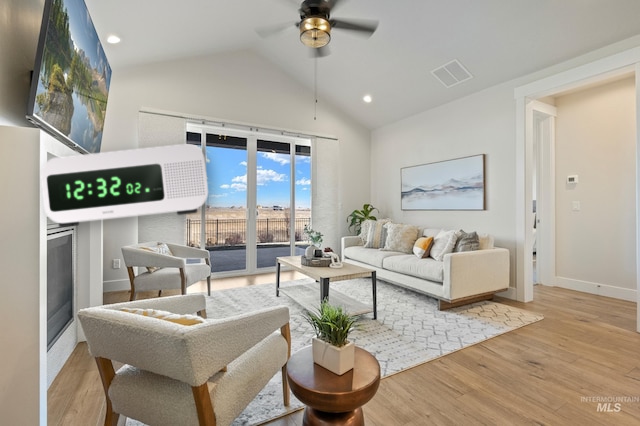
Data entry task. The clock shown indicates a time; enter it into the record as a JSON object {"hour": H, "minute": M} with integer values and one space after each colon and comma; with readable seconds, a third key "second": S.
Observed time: {"hour": 12, "minute": 32, "second": 2}
